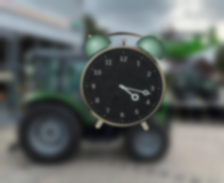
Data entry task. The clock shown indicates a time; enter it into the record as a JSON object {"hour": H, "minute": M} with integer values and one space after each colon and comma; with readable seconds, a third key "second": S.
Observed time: {"hour": 4, "minute": 17}
